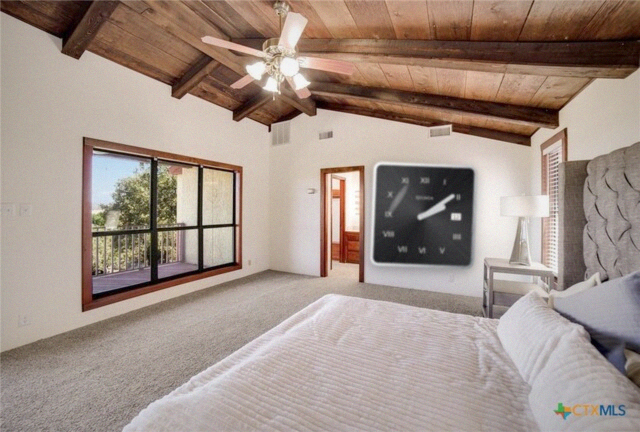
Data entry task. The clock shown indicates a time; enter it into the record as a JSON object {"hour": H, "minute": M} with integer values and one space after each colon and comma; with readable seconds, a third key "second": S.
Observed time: {"hour": 2, "minute": 9}
